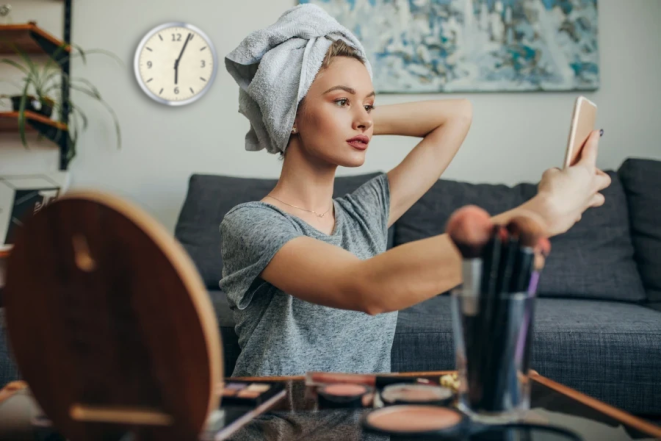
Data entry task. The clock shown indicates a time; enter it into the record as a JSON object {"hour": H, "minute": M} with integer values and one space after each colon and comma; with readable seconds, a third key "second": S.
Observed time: {"hour": 6, "minute": 4}
